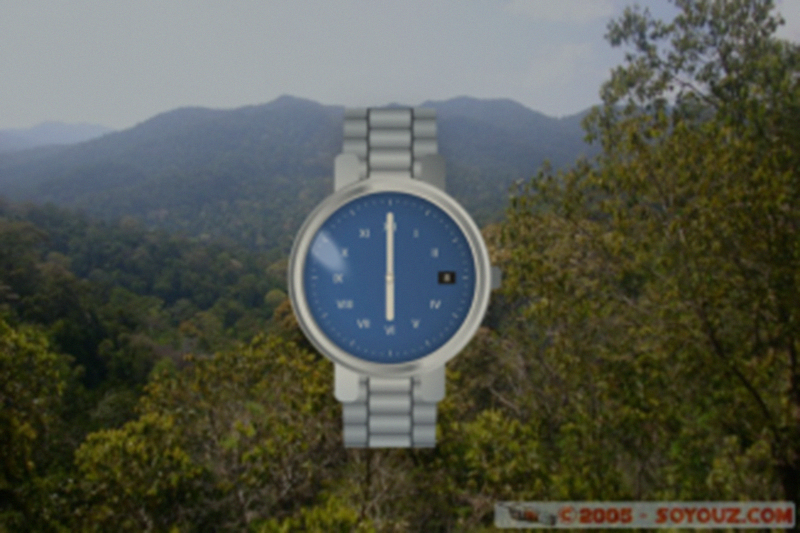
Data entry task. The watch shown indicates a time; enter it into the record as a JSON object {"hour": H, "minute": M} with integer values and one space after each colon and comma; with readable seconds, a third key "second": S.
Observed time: {"hour": 6, "minute": 0}
